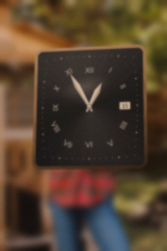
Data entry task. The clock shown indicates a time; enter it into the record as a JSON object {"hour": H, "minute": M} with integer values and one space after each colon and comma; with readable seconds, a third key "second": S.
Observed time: {"hour": 12, "minute": 55}
